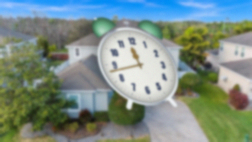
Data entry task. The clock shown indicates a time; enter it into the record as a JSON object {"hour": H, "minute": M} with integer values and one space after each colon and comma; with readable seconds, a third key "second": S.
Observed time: {"hour": 11, "minute": 43}
